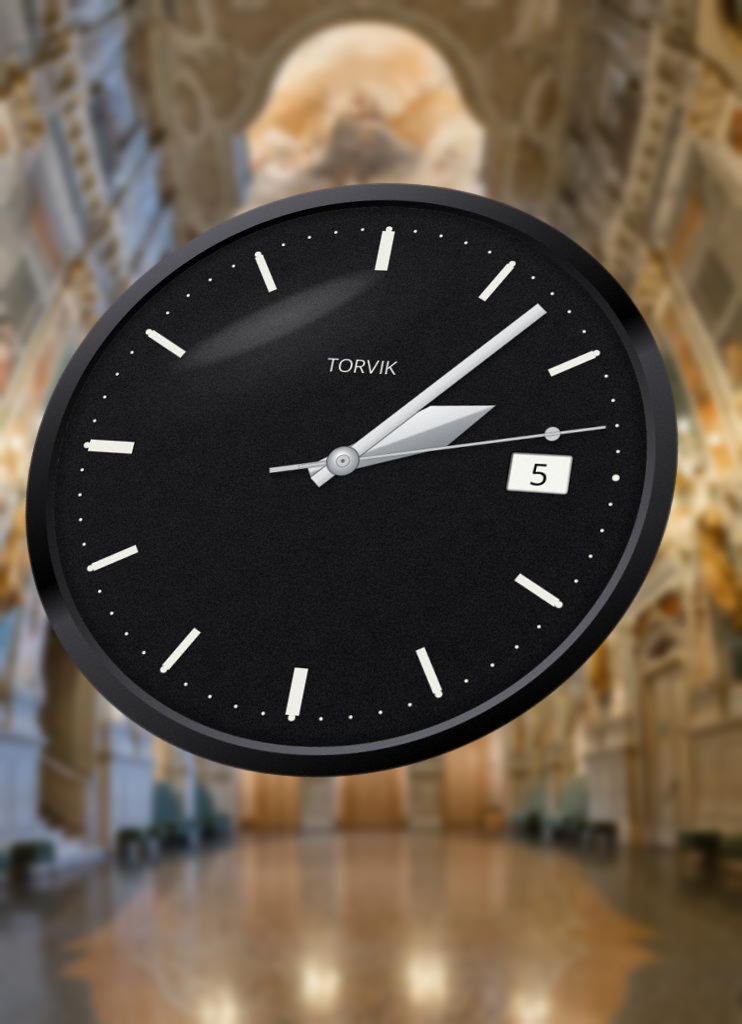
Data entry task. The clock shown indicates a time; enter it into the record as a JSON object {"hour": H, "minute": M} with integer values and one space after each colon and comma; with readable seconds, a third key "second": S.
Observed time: {"hour": 2, "minute": 7, "second": 13}
